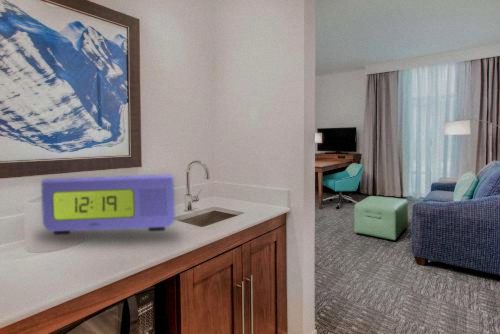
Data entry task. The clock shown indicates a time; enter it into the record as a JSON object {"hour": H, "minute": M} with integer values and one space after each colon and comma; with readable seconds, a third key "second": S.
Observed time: {"hour": 12, "minute": 19}
